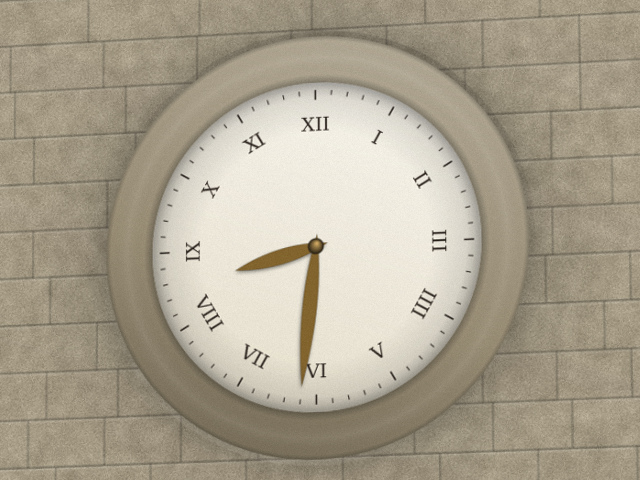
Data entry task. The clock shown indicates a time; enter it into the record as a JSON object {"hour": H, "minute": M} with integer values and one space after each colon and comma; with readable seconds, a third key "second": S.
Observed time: {"hour": 8, "minute": 31}
